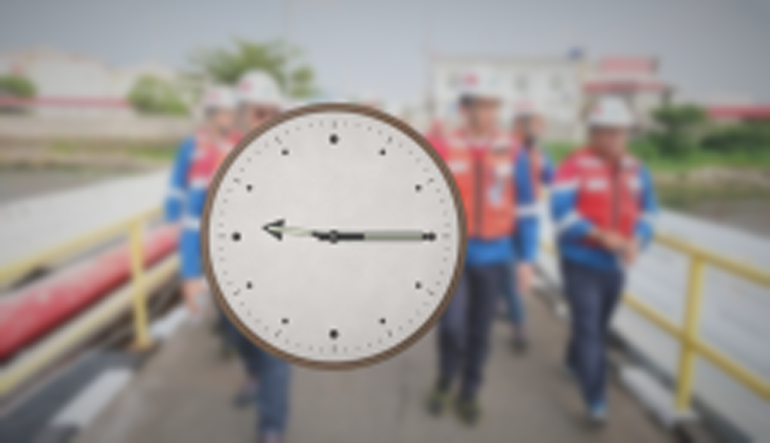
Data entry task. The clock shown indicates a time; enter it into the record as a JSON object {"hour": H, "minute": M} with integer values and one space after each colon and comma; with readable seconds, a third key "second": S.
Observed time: {"hour": 9, "minute": 15}
